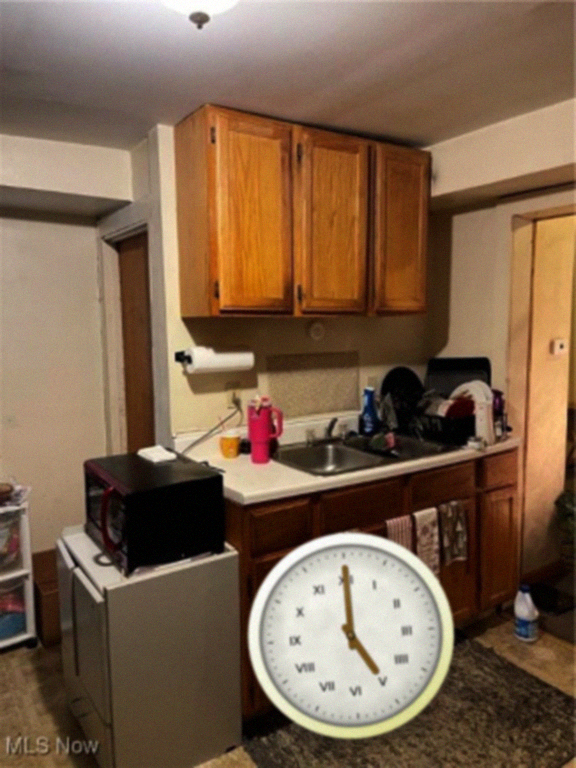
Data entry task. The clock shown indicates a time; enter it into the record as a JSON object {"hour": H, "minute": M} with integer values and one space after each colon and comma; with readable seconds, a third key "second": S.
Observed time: {"hour": 5, "minute": 0}
